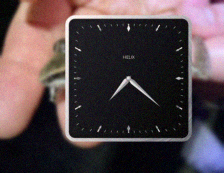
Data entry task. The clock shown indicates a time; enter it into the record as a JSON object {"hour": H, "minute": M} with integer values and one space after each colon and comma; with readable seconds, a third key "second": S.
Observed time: {"hour": 7, "minute": 22}
